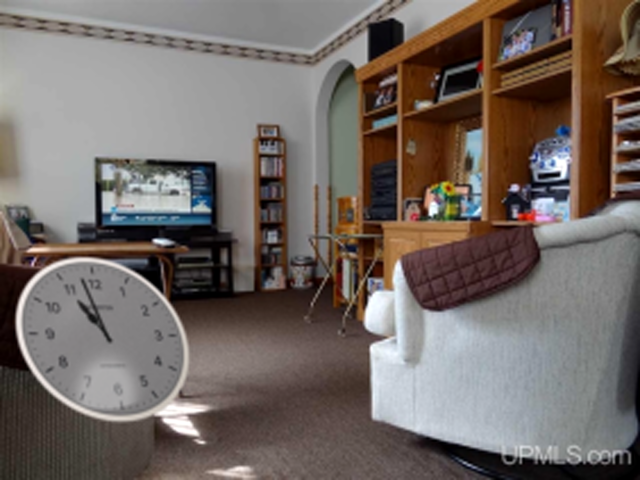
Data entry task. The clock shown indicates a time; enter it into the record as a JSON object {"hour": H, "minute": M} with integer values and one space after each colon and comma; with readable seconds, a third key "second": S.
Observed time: {"hour": 10, "minute": 58}
